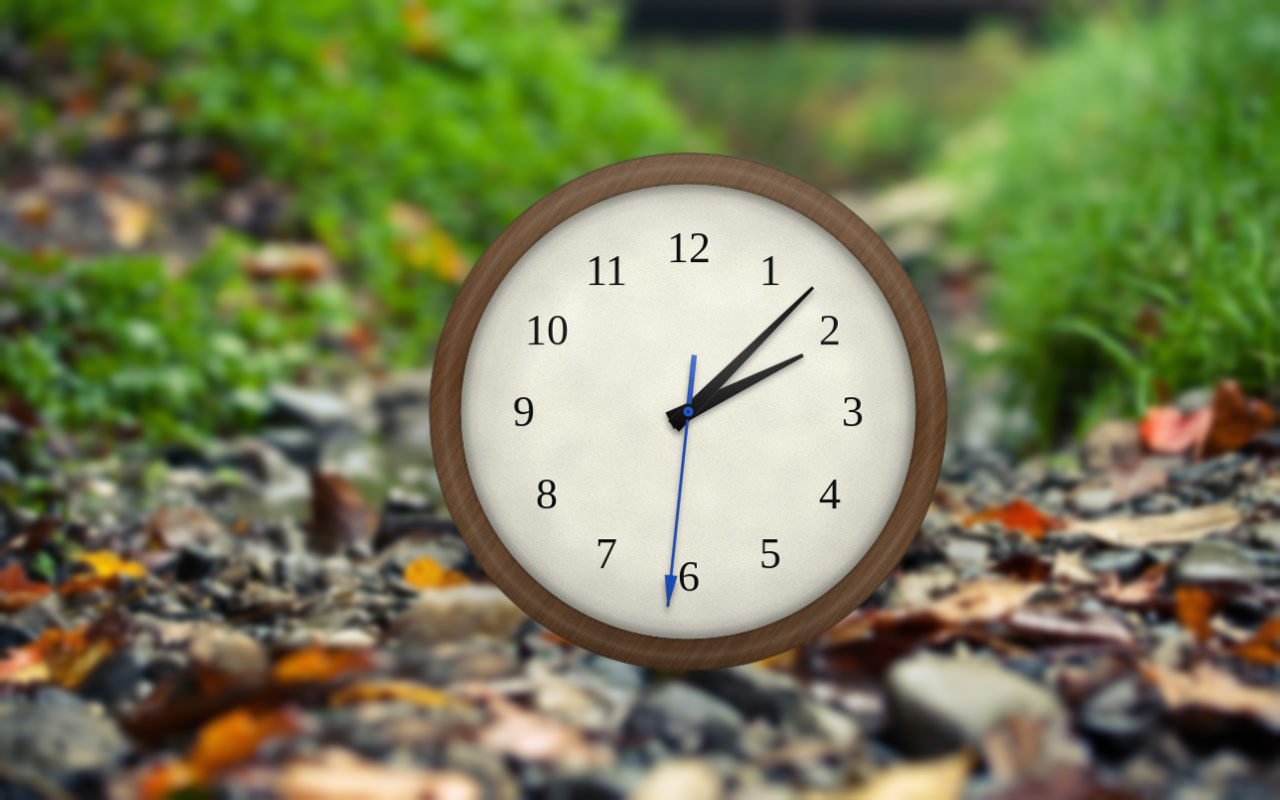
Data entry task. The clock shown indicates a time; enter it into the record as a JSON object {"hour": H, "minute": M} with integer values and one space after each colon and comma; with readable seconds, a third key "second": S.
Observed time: {"hour": 2, "minute": 7, "second": 31}
